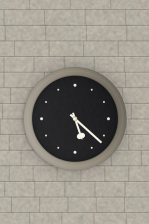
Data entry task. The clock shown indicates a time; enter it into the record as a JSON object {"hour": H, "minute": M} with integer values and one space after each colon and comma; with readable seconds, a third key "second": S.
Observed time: {"hour": 5, "minute": 22}
